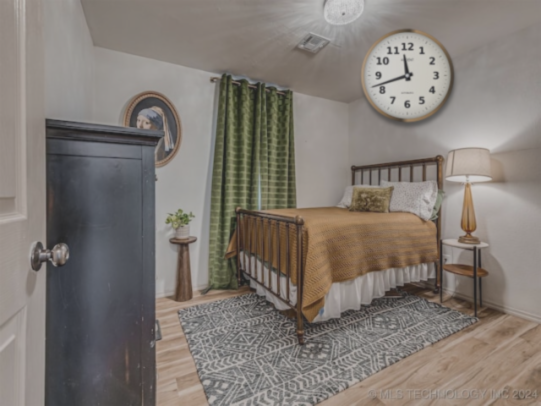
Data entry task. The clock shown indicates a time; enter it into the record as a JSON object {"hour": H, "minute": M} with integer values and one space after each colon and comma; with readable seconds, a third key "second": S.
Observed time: {"hour": 11, "minute": 42}
